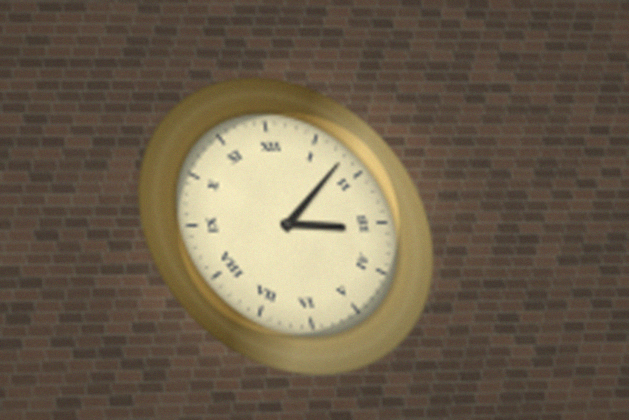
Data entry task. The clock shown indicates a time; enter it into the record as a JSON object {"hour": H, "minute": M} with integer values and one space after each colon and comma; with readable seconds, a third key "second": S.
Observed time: {"hour": 3, "minute": 8}
